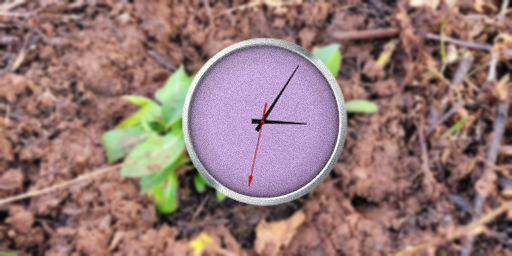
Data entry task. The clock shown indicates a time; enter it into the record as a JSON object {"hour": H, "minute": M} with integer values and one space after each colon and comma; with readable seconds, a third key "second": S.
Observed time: {"hour": 3, "minute": 5, "second": 32}
